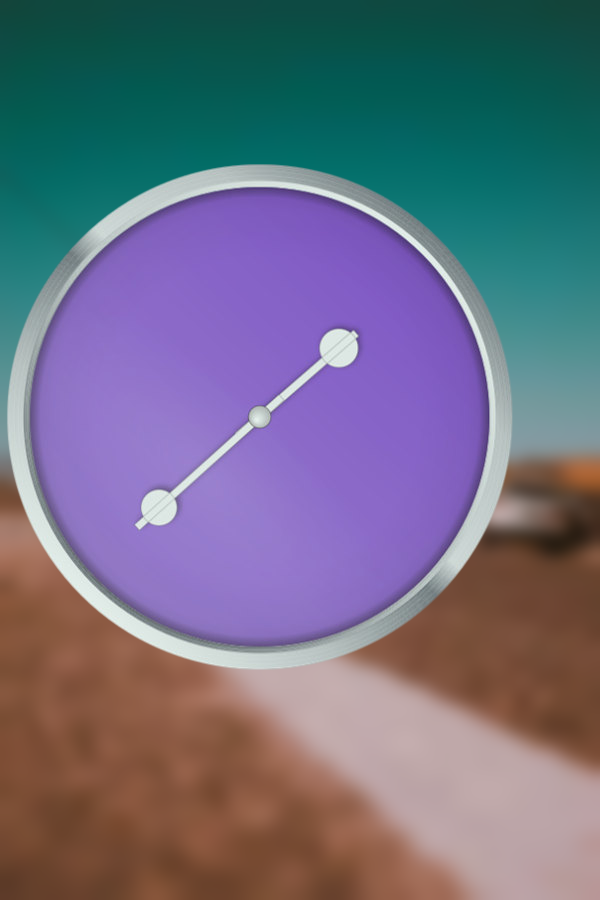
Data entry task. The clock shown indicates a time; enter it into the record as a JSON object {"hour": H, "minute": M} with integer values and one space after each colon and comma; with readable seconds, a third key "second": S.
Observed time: {"hour": 1, "minute": 38}
